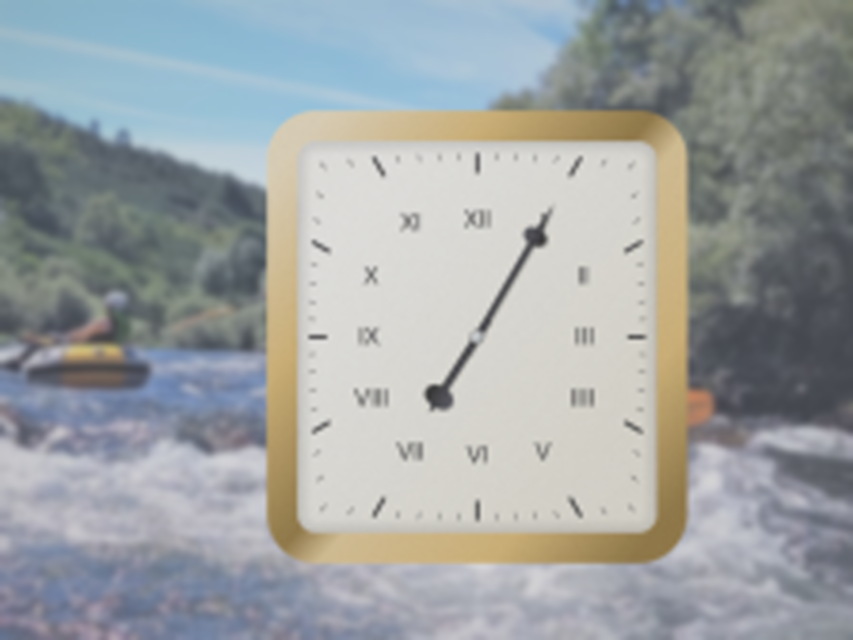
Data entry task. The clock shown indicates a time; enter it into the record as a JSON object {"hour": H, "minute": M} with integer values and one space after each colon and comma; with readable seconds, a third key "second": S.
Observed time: {"hour": 7, "minute": 5}
